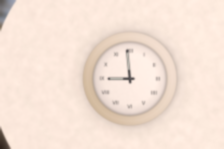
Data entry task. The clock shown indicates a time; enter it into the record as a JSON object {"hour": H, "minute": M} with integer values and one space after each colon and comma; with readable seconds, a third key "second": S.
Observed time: {"hour": 8, "minute": 59}
